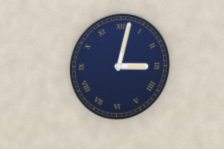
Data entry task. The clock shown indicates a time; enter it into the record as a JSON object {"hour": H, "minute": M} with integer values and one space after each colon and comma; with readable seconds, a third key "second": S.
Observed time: {"hour": 3, "minute": 2}
